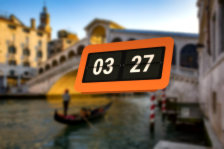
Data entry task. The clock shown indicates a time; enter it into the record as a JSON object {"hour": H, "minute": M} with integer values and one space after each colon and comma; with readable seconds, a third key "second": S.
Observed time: {"hour": 3, "minute": 27}
